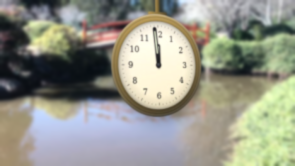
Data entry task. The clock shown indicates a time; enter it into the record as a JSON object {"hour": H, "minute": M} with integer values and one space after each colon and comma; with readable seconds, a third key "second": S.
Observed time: {"hour": 11, "minute": 59}
